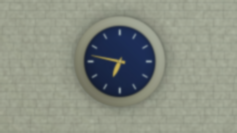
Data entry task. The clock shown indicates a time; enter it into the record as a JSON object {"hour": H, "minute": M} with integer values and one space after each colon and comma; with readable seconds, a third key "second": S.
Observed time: {"hour": 6, "minute": 47}
